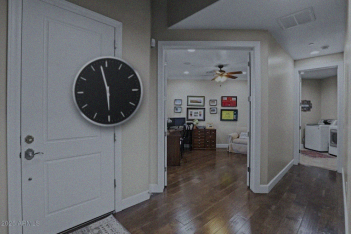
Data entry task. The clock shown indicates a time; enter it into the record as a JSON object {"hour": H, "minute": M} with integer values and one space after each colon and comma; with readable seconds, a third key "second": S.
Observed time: {"hour": 5, "minute": 58}
